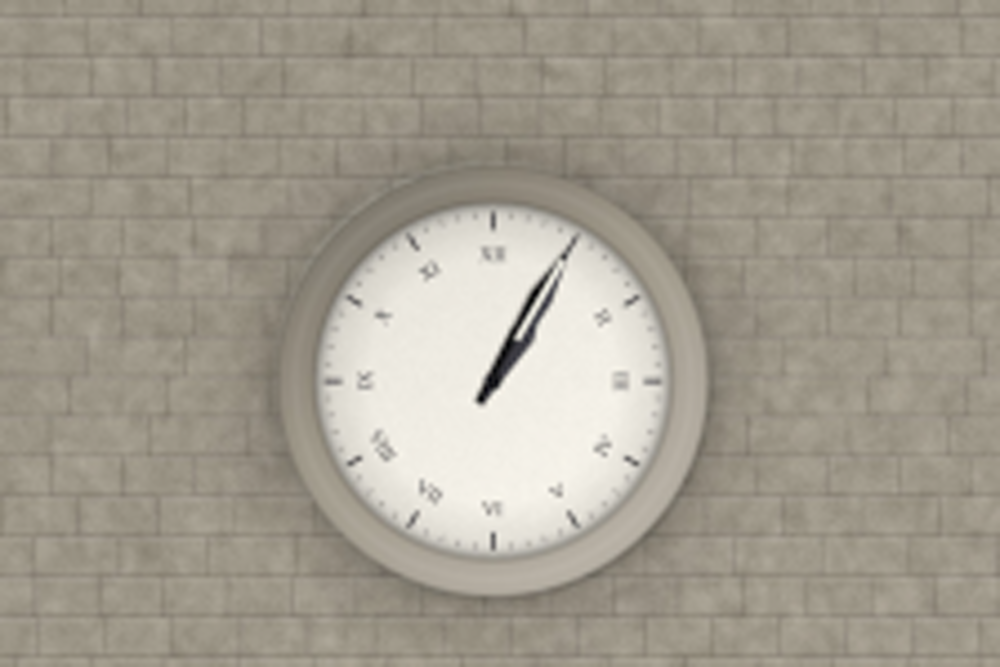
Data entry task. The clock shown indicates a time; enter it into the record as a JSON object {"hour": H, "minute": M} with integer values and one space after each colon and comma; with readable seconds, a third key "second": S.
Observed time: {"hour": 1, "minute": 5}
